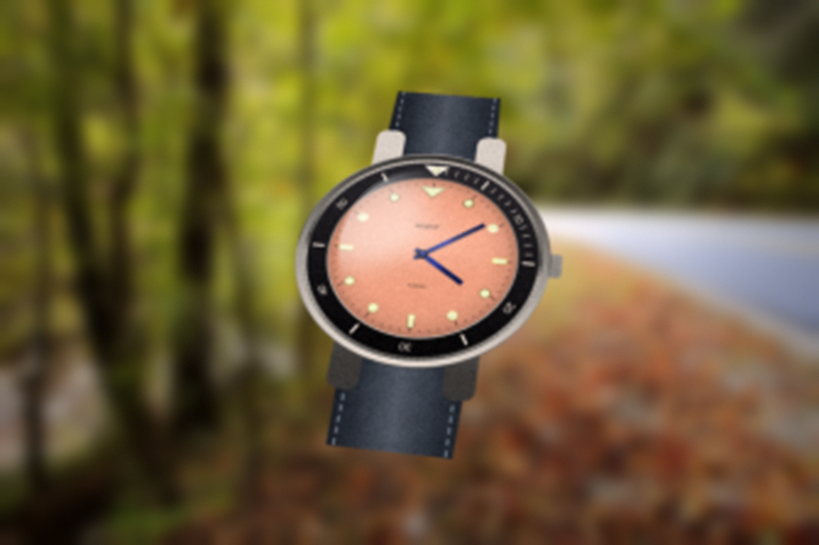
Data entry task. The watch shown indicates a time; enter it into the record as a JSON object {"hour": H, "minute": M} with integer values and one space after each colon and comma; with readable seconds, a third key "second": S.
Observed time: {"hour": 4, "minute": 9}
